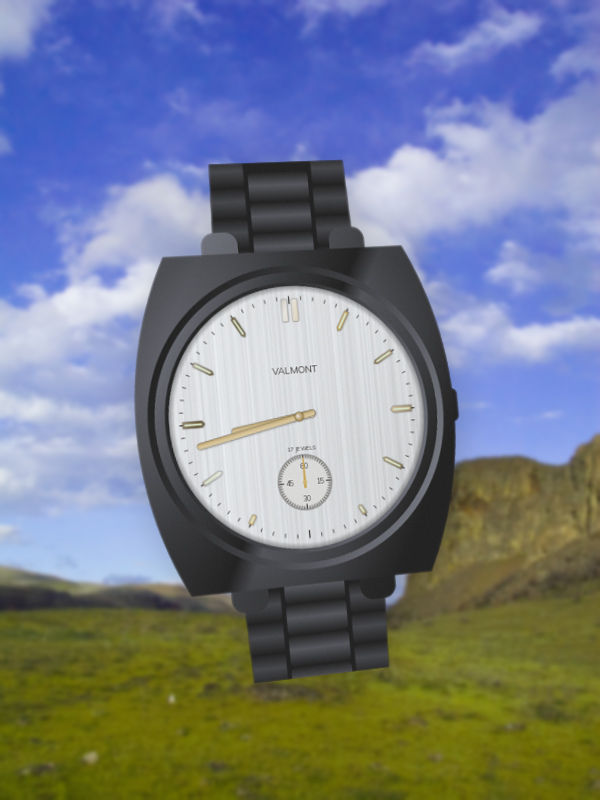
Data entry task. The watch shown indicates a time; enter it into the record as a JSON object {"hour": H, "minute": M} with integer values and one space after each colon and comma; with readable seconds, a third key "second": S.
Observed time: {"hour": 8, "minute": 43}
